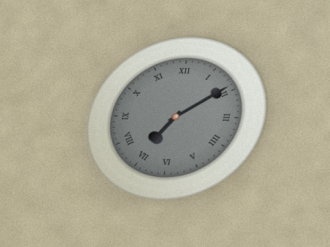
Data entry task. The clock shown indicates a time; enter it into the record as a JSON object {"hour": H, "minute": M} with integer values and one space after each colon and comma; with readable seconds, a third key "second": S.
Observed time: {"hour": 7, "minute": 9}
